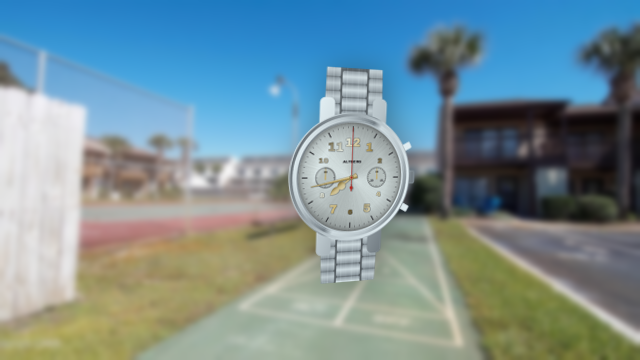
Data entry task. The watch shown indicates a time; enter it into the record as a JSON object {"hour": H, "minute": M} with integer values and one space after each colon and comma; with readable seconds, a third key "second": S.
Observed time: {"hour": 7, "minute": 43}
